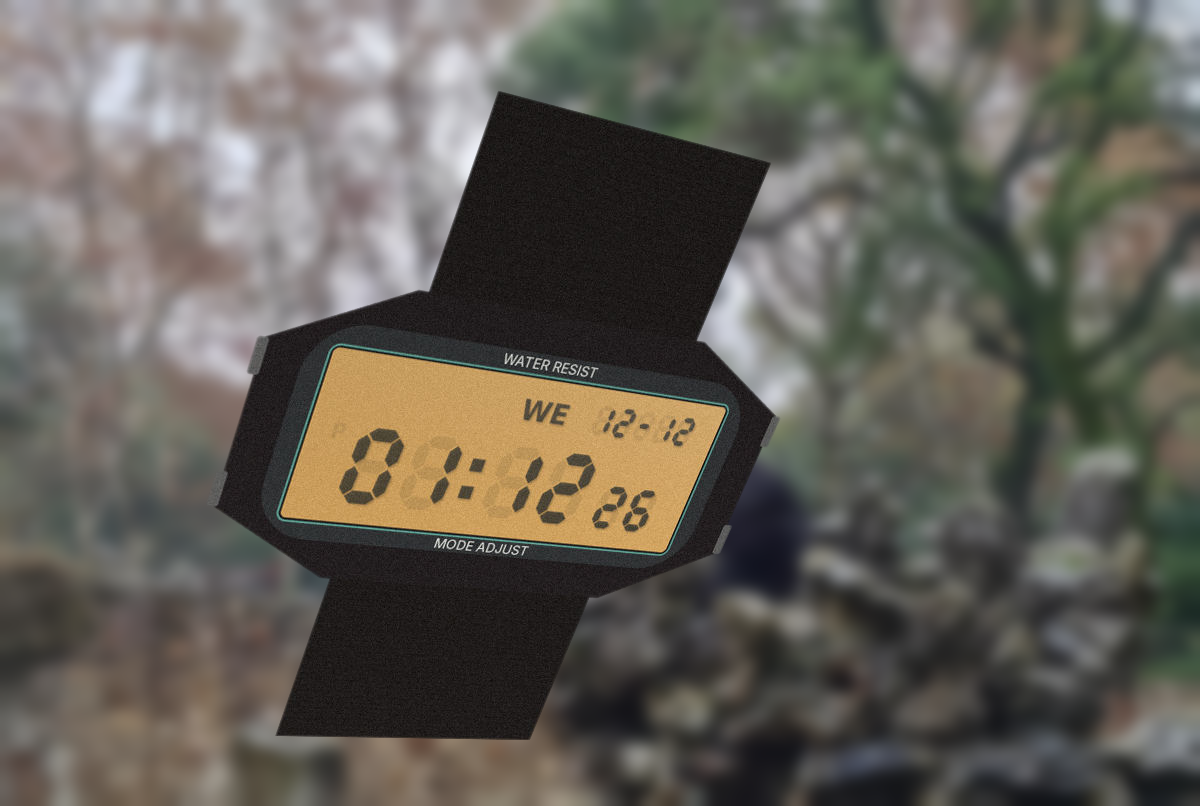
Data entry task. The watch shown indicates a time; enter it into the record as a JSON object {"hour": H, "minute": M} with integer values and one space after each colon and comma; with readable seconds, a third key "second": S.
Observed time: {"hour": 1, "minute": 12, "second": 26}
